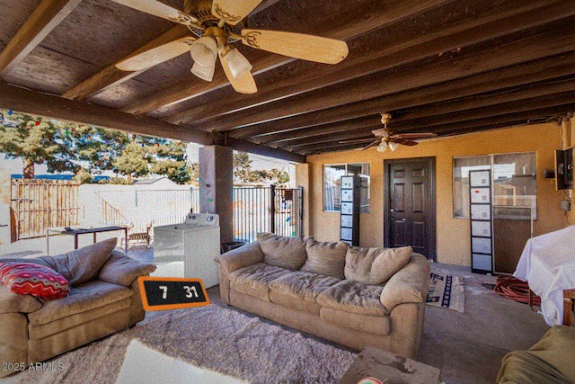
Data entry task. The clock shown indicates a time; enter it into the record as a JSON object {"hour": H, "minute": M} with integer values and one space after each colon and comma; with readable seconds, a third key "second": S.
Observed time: {"hour": 7, "minute": 31}
